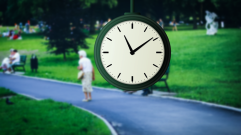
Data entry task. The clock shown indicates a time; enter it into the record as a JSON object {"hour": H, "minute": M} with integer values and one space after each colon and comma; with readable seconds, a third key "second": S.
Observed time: {"hour": 11, "minute": 9}
